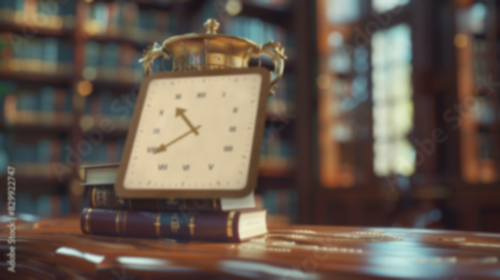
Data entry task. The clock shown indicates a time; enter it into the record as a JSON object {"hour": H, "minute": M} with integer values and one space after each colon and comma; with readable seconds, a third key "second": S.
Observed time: {"hour": 10, "minute": 39}
